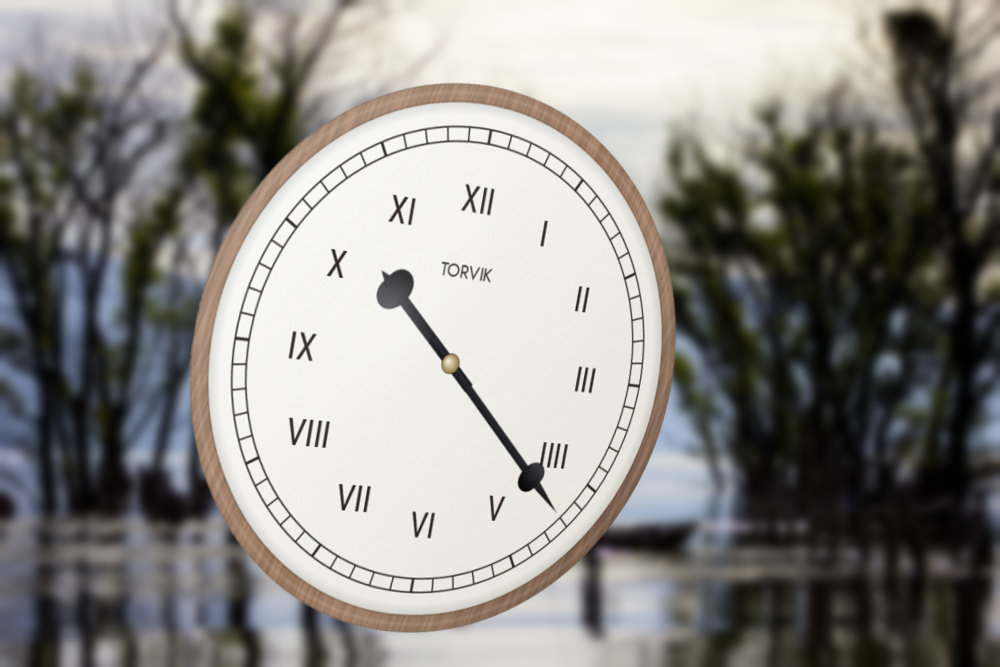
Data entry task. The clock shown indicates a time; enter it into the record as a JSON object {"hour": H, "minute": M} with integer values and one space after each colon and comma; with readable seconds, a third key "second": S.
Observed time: {"hour": 10, "minute": 22}
